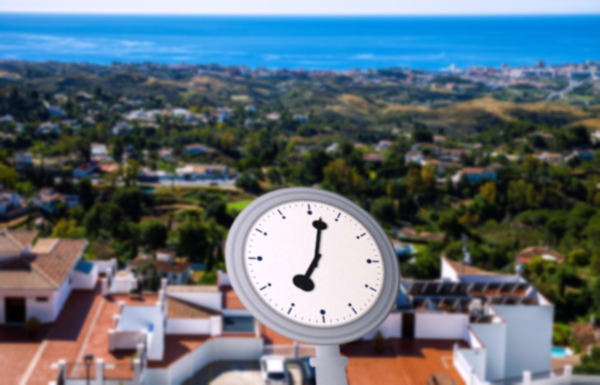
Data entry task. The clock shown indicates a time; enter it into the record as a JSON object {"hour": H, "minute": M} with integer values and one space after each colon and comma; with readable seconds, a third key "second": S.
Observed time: {"hour": 7, "minute": 2}
